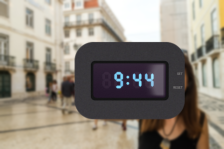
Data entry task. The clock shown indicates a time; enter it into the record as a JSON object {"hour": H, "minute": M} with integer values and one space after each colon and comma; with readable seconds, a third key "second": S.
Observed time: {"hour": 9, "minute": 44}
